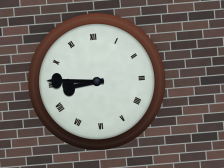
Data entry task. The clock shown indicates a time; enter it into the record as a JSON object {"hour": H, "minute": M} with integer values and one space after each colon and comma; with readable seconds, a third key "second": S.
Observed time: {"hour": 8, "minute": 46}
